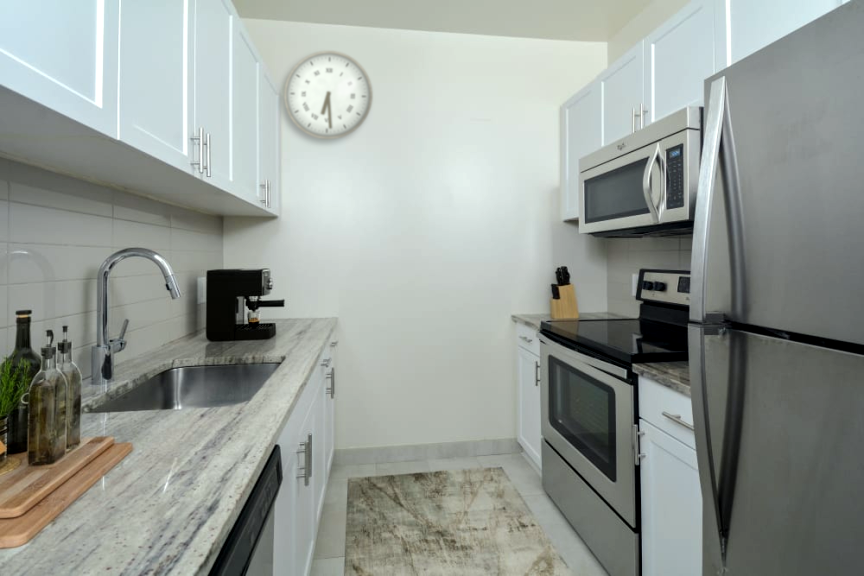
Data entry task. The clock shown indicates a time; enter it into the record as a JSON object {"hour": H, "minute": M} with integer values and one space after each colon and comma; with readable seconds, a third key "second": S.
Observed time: {"hour": 6, "minute": 29}
